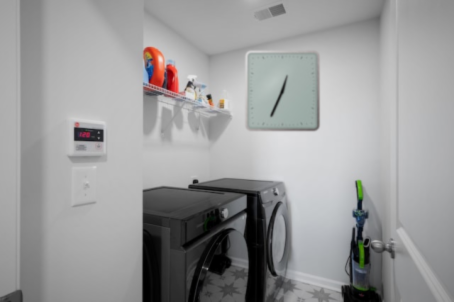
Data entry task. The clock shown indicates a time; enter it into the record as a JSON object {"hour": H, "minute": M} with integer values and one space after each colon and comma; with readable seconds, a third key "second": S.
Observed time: {"hour": 12, "minute": 34}
